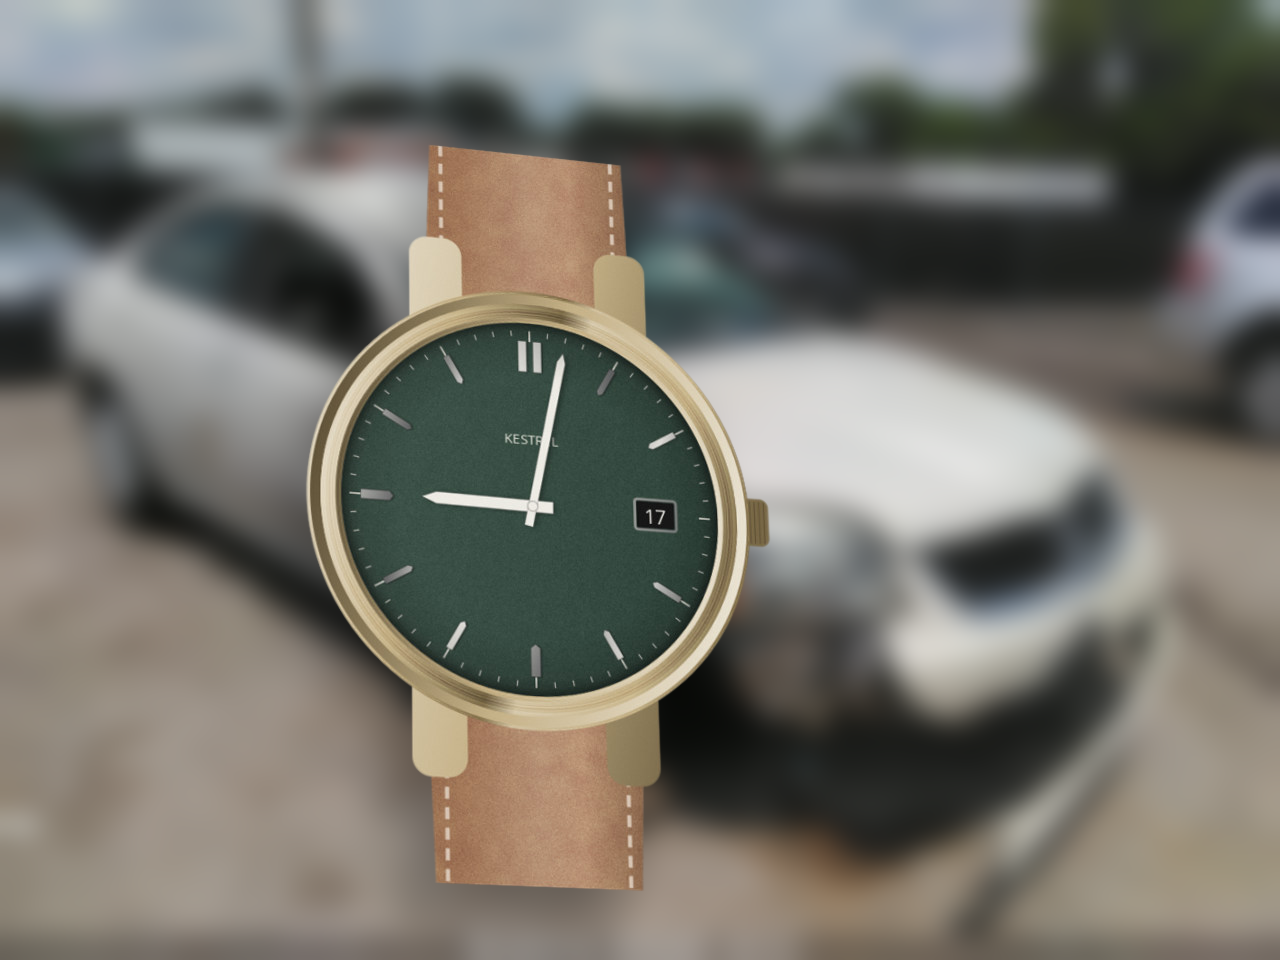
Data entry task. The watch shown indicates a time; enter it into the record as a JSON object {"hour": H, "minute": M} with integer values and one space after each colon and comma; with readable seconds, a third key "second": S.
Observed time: {"hour": 9, "minute": 2}
